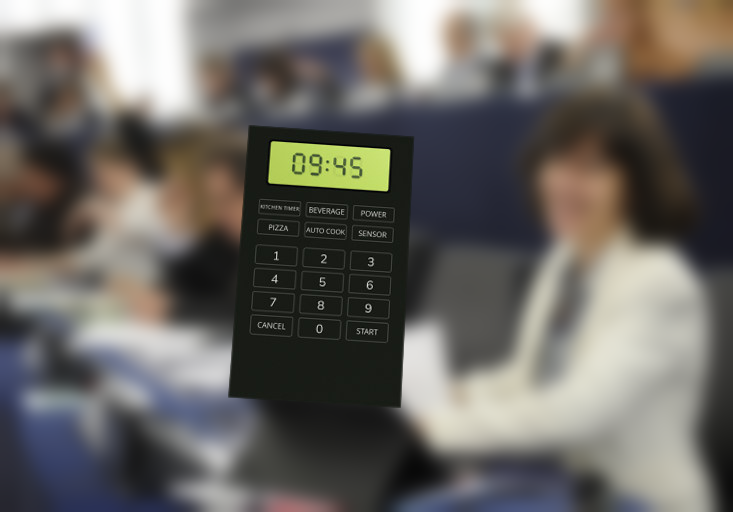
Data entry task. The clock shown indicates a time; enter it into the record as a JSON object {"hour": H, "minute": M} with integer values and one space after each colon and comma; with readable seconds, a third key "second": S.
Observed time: {"hour": 9, "minute": 45}
